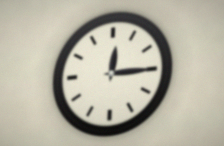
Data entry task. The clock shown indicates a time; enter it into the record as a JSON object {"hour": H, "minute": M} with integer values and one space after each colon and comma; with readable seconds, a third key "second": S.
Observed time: {"hour": 12, "minute": 15}
